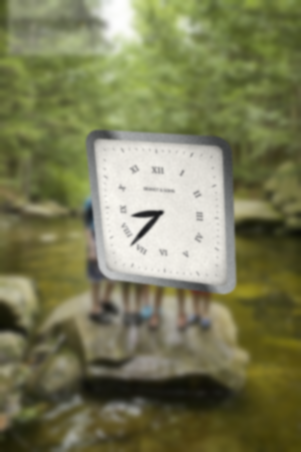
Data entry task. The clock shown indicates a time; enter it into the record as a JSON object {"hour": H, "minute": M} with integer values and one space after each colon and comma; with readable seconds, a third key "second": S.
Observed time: {"hour": 8, "minute": 37}
